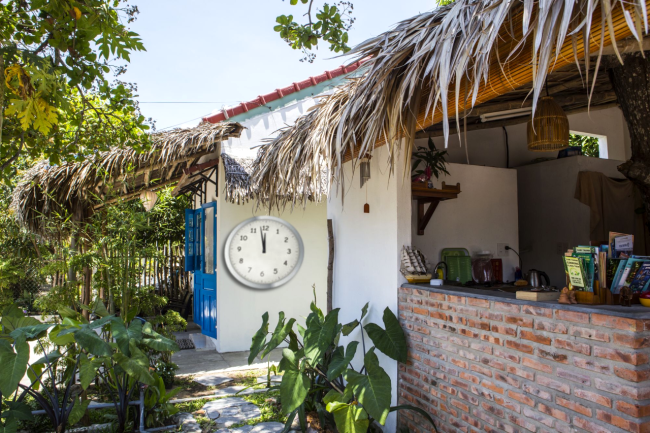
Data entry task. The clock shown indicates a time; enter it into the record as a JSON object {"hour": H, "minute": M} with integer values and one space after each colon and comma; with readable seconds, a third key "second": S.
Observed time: {"hour": 11, "minute": 58}
